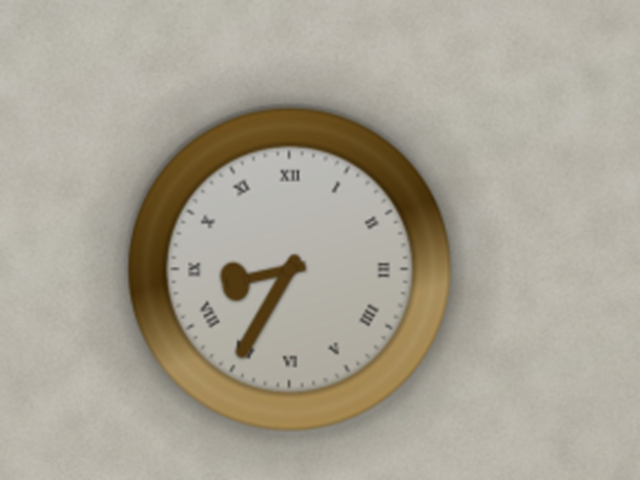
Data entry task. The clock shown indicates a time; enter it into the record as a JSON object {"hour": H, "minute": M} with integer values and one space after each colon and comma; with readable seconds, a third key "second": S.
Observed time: {"hour": 8, "minute": 35}
